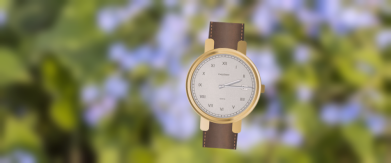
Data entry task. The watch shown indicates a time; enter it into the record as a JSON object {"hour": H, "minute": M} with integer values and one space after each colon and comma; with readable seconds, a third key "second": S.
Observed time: {"hour": 2, "minute": 15}
